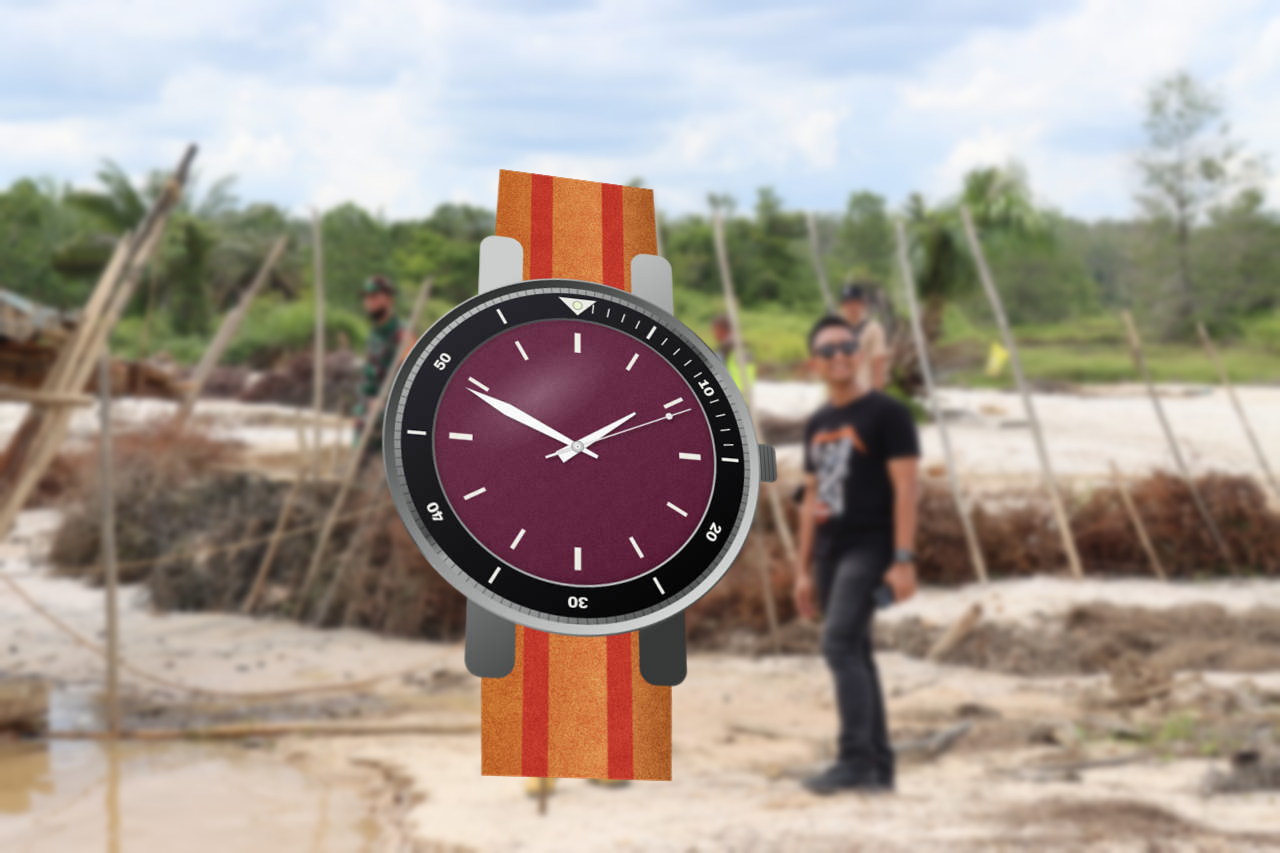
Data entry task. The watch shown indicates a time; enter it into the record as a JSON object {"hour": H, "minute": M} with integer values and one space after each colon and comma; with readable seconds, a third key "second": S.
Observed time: {"hour": 1, "minute": 49, "second": 11}
